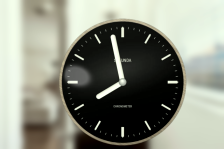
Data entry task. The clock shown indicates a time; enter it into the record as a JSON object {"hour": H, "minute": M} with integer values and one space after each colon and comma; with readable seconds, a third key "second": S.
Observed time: {"hour": 7, "minute": 58}
